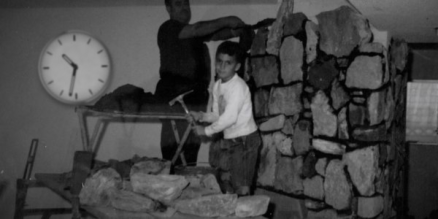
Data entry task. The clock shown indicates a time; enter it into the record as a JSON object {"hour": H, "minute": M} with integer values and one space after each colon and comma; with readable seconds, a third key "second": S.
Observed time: {"hour": 10, "minute": 32}
